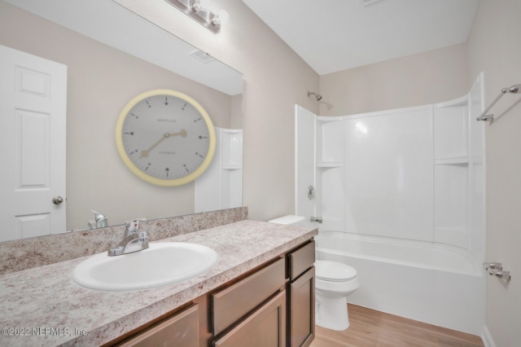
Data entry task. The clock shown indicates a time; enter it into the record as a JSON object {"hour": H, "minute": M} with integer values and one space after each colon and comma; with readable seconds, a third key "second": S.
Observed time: {"hour": 2, "minute": 38}
